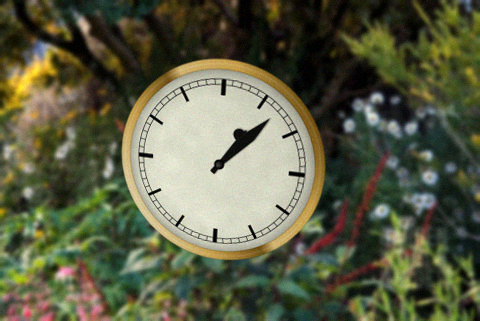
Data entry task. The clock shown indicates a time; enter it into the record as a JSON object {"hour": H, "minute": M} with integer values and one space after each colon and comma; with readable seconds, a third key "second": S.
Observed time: {"hour": 1, "minute": 7}
